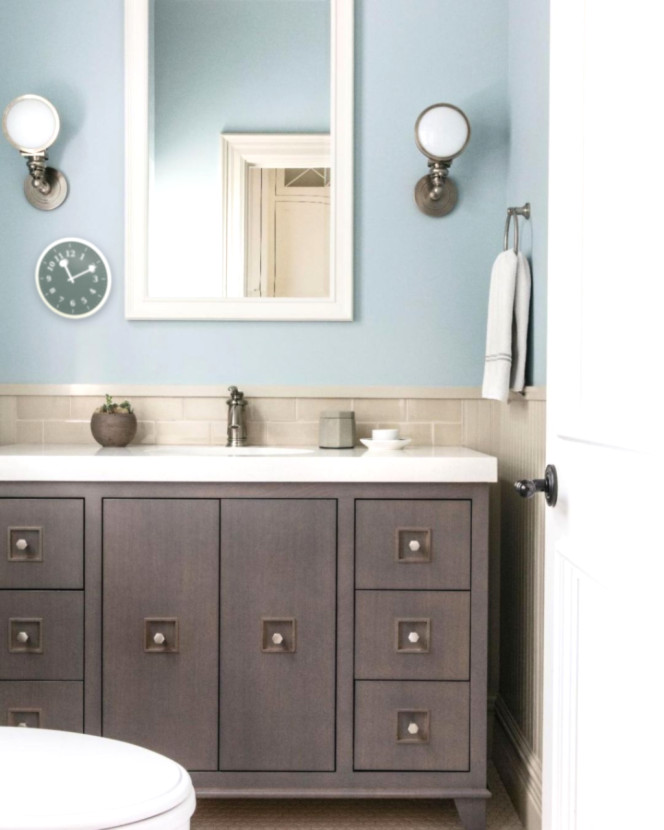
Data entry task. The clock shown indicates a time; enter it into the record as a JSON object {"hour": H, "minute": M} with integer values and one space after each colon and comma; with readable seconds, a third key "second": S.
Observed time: {"hour": 11, "minute": 11}
